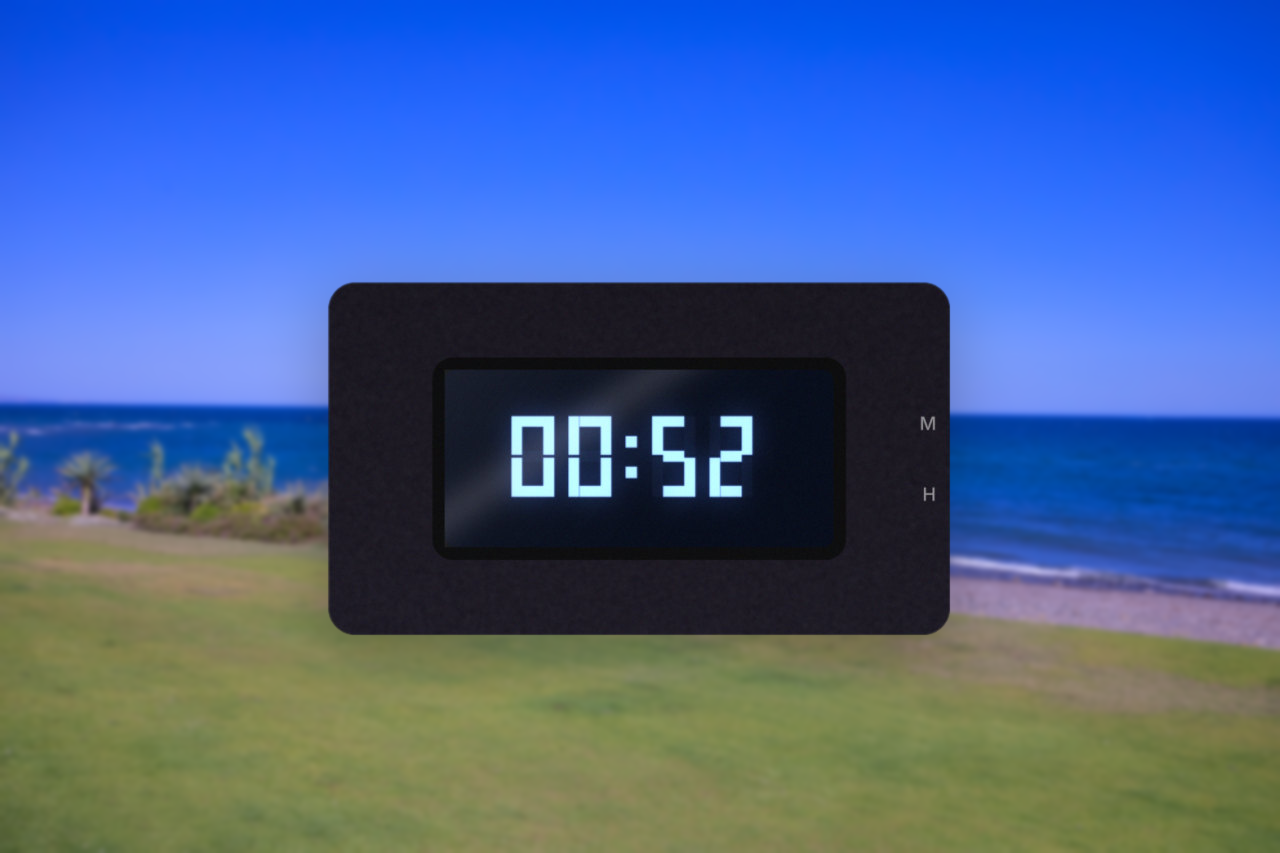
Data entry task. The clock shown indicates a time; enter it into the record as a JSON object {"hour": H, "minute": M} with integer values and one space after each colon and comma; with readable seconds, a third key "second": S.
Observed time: {"hour": 0, "minute": 52}
